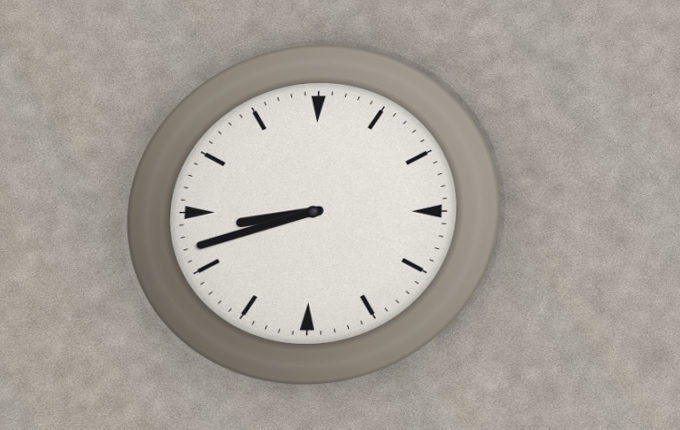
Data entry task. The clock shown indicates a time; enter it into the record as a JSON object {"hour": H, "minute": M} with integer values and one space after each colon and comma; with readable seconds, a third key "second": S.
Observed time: {"hour": 8, "minute": 42}
